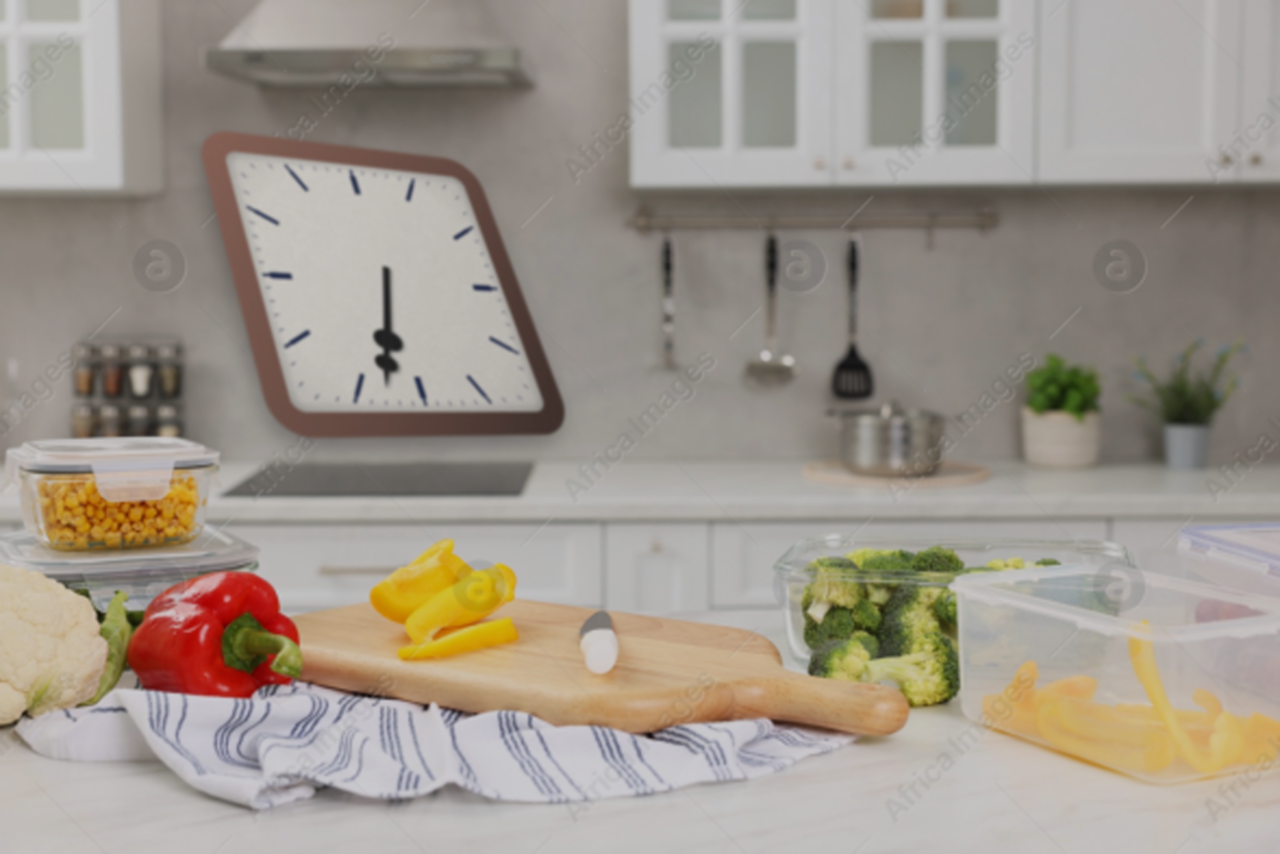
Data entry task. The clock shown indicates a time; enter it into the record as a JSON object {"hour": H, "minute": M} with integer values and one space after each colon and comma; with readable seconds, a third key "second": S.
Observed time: {"hour": 6, "minute": 33}
